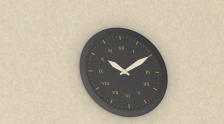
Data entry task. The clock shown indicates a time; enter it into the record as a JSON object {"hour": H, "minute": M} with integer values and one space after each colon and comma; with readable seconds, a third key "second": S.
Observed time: {"hour": 10, "minute": 10}
